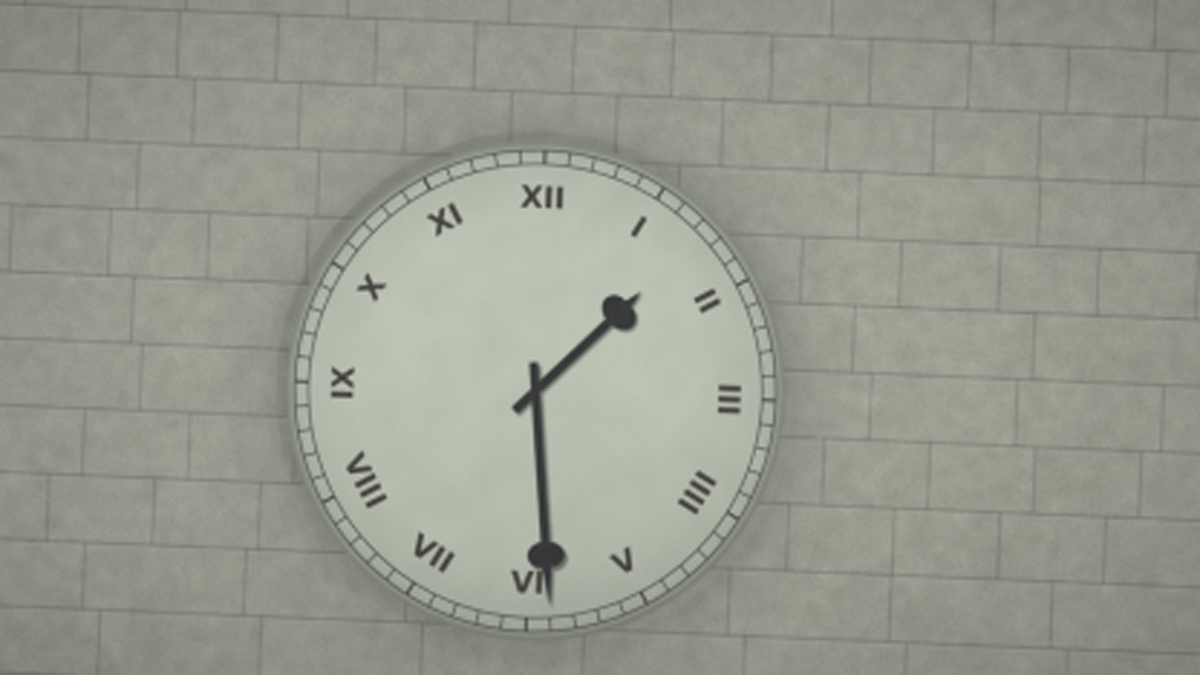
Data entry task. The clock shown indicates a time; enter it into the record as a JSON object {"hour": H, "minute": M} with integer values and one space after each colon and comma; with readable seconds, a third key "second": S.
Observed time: {"hour": 1, "minute": 29}
